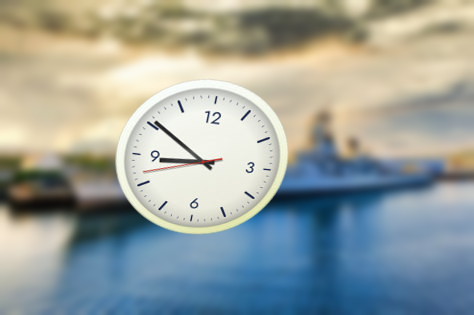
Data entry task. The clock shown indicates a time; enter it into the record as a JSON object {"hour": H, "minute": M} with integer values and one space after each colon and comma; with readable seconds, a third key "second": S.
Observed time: {"hour": 8, "minute": 50, "second": 42}
